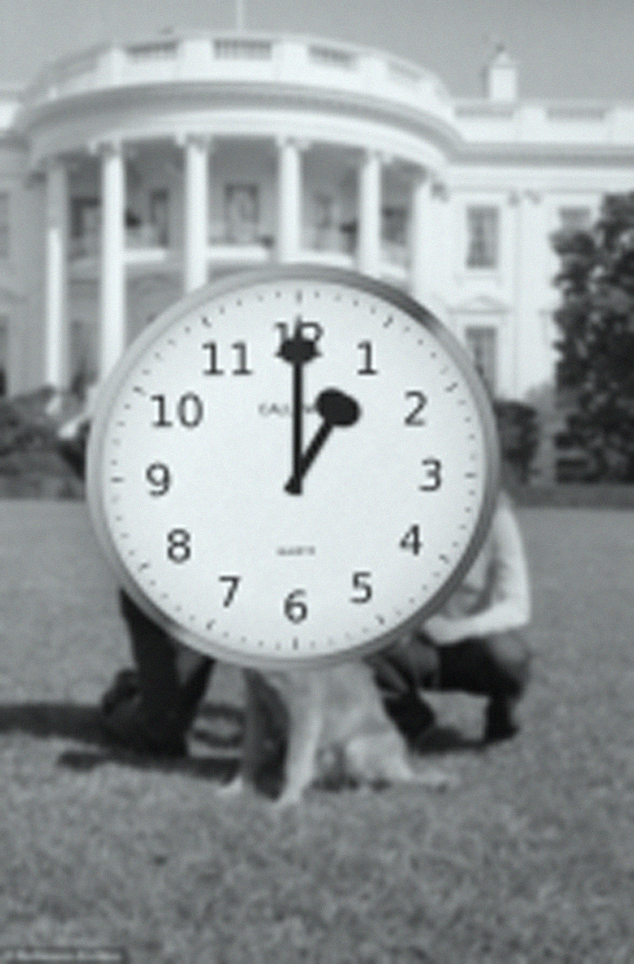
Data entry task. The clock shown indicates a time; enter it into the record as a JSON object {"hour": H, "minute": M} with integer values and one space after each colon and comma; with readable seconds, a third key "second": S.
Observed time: {"hour": 1, "minute": 0}
